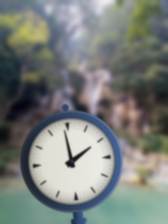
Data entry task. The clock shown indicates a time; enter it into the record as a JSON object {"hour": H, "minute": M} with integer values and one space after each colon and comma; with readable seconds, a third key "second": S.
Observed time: {"hour": 1, "minute": 59}
